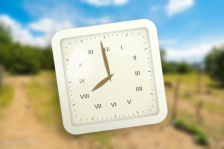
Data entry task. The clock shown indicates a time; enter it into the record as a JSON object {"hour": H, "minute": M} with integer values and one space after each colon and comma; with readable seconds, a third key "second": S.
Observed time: {"hour": 7, "minute": 59}
